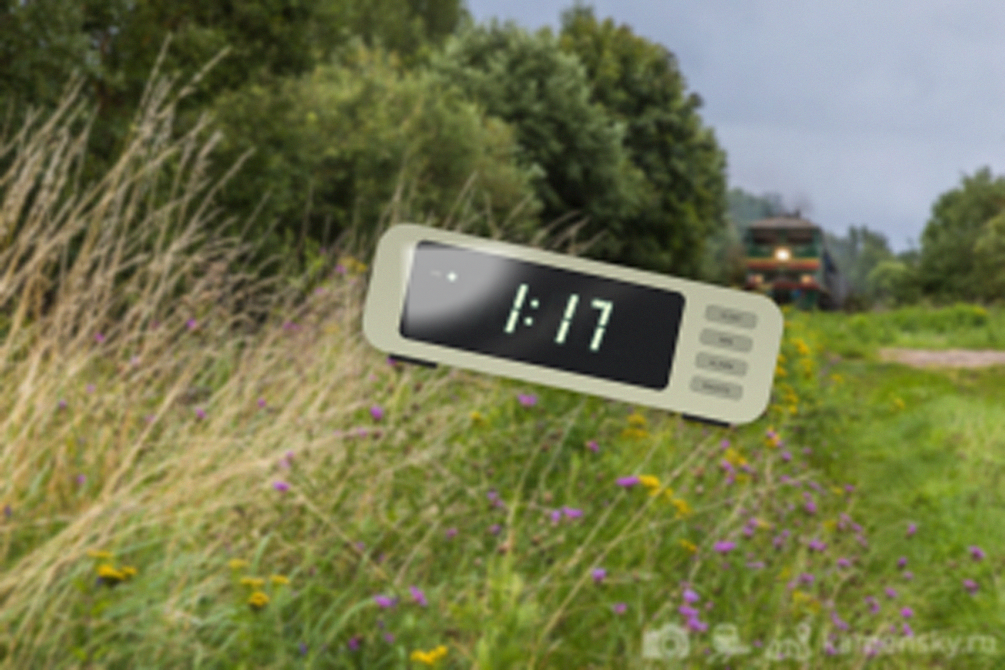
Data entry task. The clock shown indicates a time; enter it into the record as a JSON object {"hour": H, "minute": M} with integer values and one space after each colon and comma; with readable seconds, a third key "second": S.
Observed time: {"hour": 1, "minute": 17}
